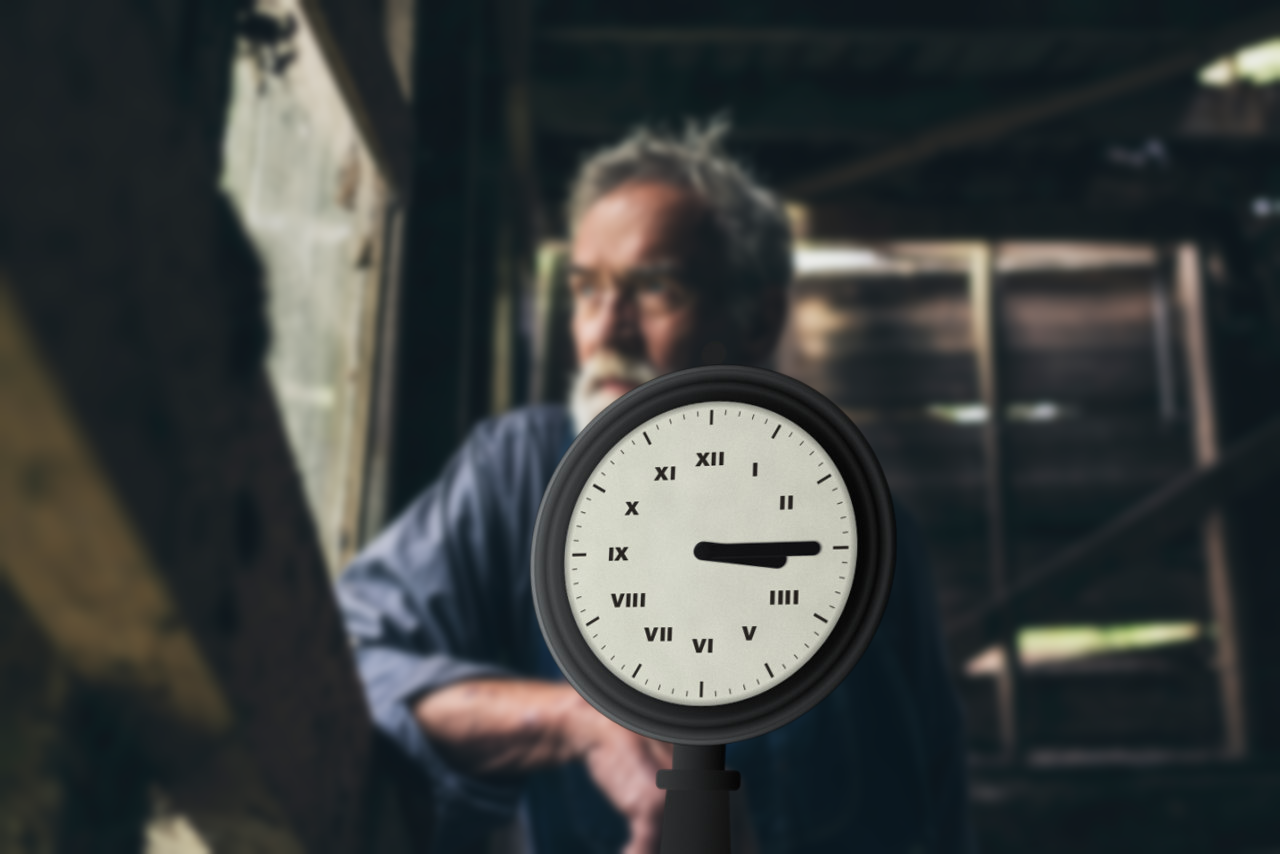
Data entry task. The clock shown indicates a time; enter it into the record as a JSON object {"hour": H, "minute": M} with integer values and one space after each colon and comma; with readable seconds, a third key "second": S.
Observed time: {"hour": 3, "minute": 15}
